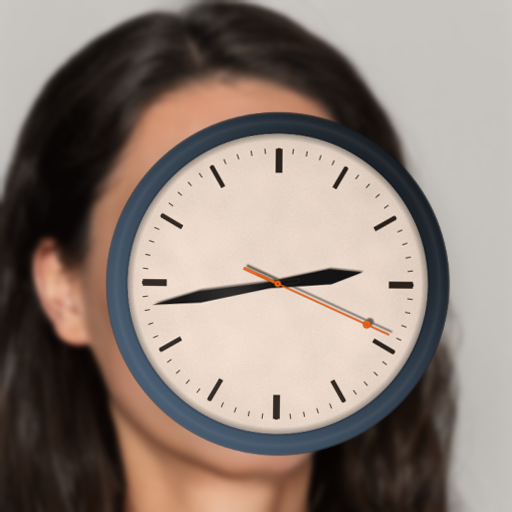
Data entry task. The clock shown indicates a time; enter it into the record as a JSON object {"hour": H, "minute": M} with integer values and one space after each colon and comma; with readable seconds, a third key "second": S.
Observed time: {"hour": 2, "minute": 43, "second": 19}
